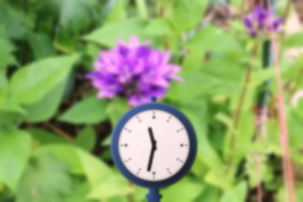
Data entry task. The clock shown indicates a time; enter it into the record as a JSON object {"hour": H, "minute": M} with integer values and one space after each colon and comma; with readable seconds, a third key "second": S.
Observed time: {"hour": 11, "minute": 32}
